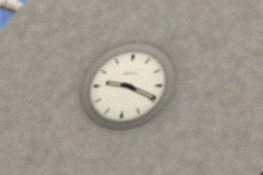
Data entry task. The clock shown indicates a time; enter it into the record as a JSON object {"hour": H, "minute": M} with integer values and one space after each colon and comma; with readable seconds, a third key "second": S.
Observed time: {"hour": 9, "minute": 19}
